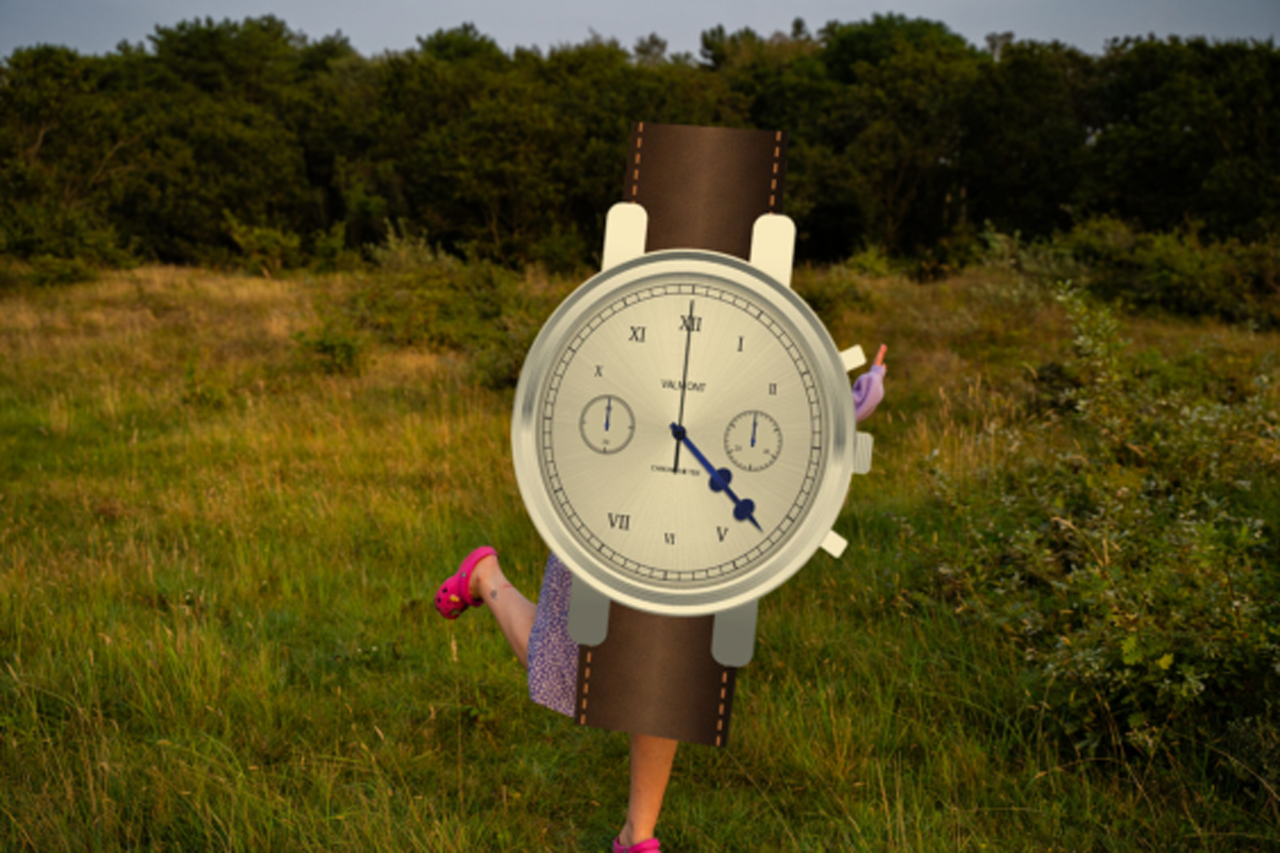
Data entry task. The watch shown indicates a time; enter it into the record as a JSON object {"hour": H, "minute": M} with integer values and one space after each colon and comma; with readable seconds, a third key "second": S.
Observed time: {"hour": 4, "minute": 22}
